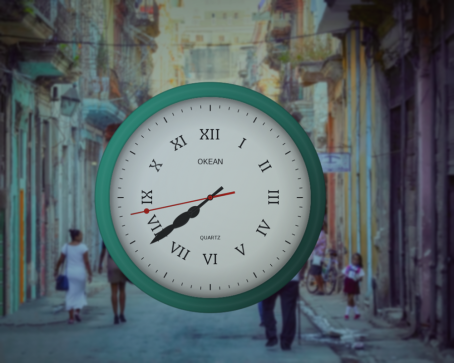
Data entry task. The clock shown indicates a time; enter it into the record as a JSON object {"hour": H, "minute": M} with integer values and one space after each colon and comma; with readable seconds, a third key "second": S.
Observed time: {"hour": 7, "minute": 38, "second": 43}
